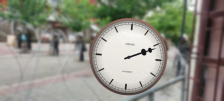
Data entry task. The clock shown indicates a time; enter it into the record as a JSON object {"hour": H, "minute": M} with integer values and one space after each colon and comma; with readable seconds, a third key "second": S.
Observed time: {"hour": 2, "minute": 11}
